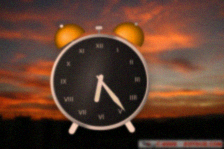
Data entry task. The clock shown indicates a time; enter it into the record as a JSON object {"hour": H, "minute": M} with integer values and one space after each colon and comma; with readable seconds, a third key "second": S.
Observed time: {"hour": 6, "minute": 24}
